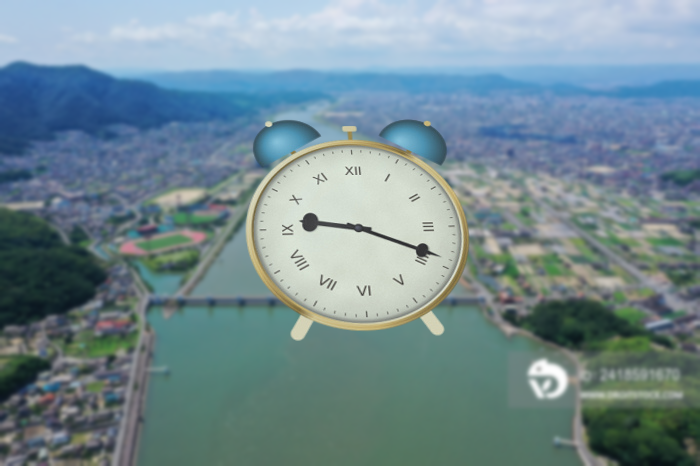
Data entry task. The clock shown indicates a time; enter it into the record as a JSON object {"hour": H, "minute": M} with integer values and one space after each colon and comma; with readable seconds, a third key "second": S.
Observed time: {"hour": 9, "minute": 19}
